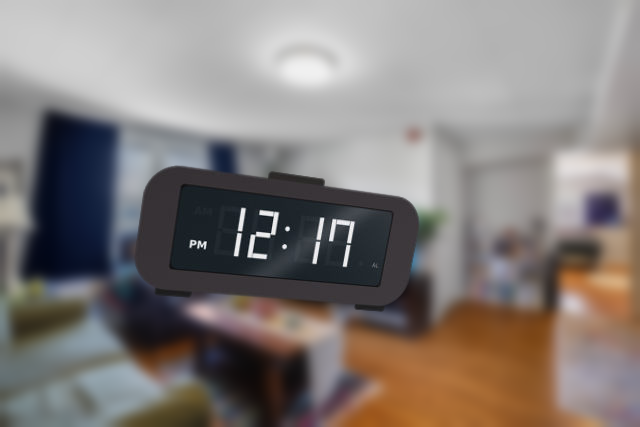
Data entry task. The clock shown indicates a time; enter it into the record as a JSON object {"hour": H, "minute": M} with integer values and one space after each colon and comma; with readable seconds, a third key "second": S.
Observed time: {"hour": 12, "minute": 17}
